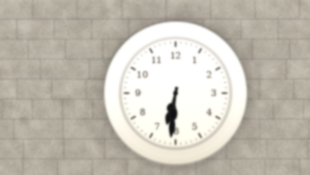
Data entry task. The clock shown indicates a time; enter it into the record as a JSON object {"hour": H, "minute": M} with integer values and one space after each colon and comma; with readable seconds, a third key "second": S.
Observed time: {"hour": 6, "minute": 31}
